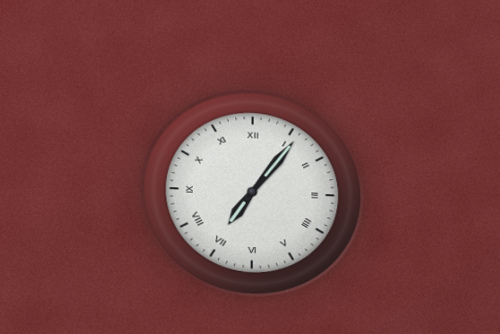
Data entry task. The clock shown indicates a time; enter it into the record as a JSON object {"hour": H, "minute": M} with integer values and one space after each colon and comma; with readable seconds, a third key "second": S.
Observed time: {"hour": 7, "minute": 6}
